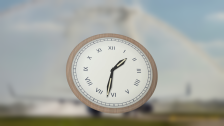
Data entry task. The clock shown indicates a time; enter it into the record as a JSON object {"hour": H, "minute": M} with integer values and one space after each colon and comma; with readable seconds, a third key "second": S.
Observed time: {"hour": 1, "minute": 32}
